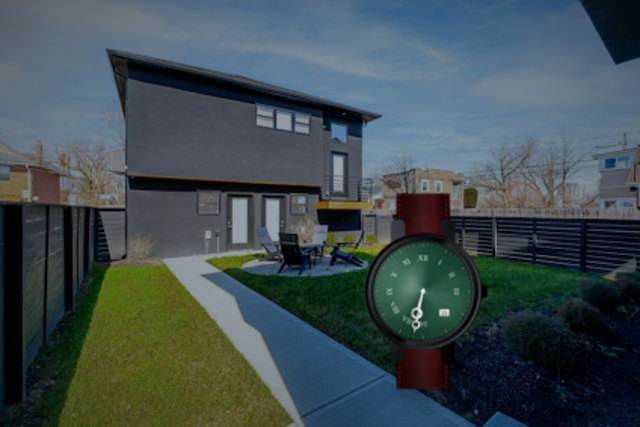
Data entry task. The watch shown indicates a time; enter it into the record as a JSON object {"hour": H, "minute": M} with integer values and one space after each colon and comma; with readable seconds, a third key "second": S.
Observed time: {"hour": 6, "minute": 32}
